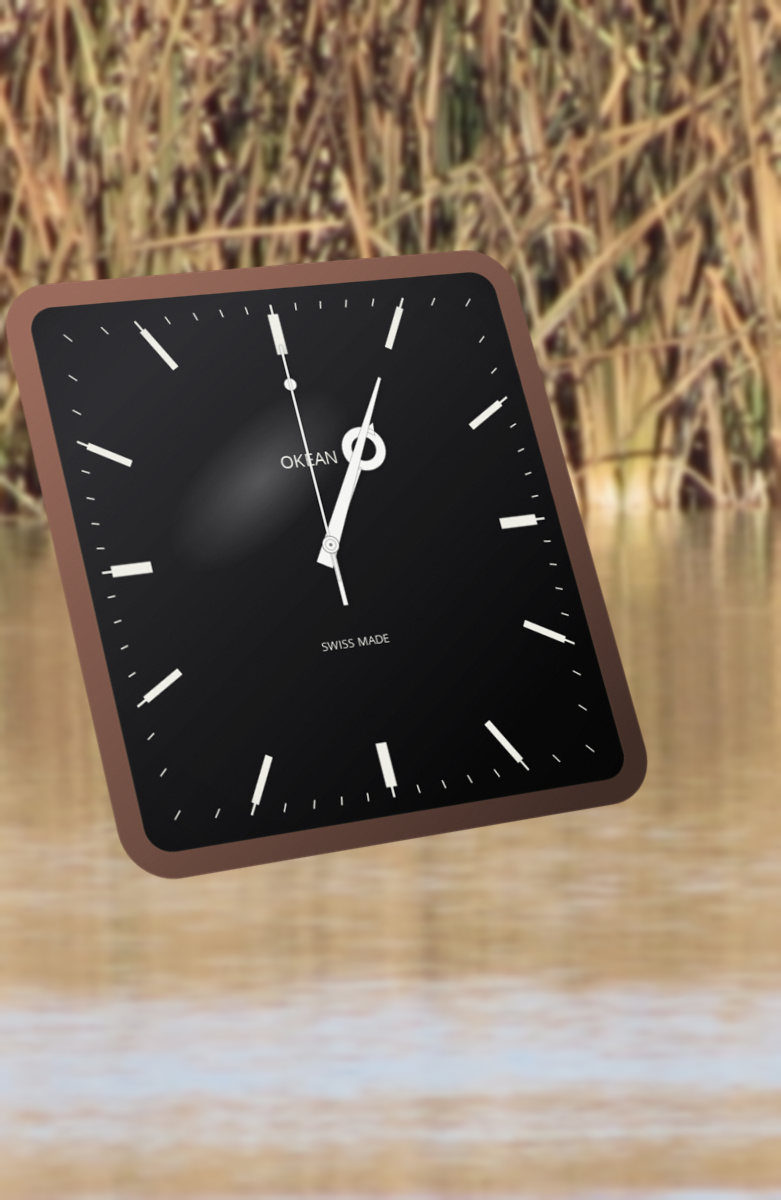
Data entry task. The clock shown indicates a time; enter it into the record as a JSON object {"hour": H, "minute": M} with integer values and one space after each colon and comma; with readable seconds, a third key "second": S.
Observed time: {"hour": 1, "minute": 5, "second": 0}
